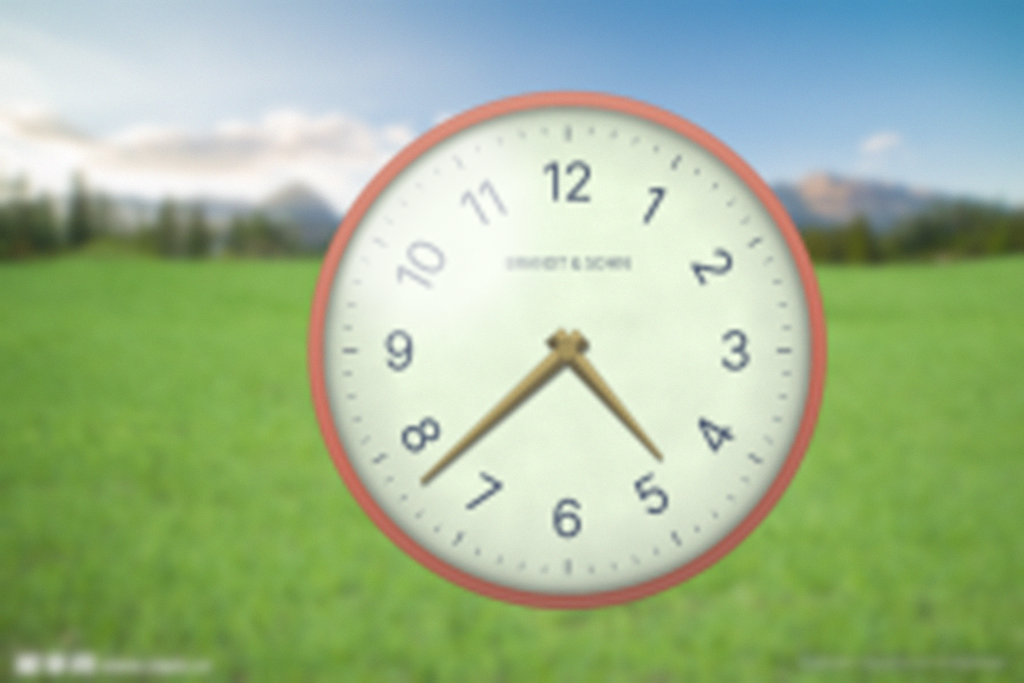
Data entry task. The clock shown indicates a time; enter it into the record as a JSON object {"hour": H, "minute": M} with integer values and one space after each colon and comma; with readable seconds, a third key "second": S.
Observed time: {"hour": 4, "minute": 38}
